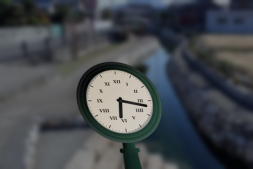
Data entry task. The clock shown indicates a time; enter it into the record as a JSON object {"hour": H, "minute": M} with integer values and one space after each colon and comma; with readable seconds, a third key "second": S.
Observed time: {"hour": 6, "minute": 17}
